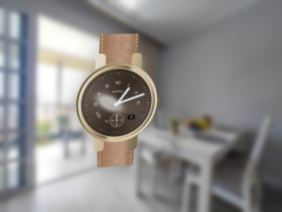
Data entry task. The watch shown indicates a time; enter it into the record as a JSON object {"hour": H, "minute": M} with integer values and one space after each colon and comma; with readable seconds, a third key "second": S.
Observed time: {"hour": 1, "minute": 12}
